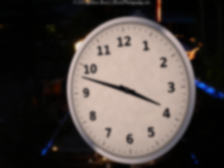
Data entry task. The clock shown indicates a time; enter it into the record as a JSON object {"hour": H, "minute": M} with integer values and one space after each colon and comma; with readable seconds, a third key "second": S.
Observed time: {"hour": 3, "minute": 48}
